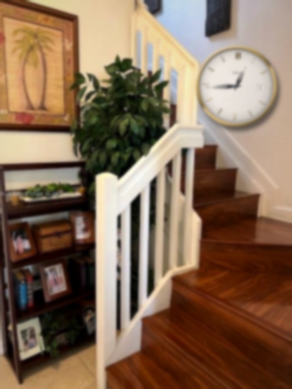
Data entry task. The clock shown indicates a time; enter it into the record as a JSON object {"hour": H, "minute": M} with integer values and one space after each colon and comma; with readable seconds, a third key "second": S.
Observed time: {"hour": 12, "minute": 44}
